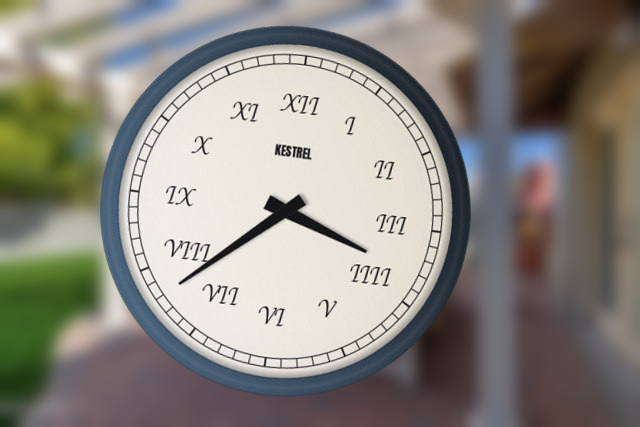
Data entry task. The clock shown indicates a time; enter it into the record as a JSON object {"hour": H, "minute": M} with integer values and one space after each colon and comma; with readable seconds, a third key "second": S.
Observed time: {"hour": 3, "minute": 38}
